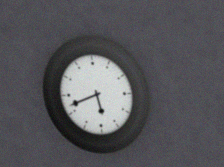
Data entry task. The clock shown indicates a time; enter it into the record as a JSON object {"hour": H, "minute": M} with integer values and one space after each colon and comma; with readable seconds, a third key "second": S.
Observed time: {"hour": 5, "minute": 42}
